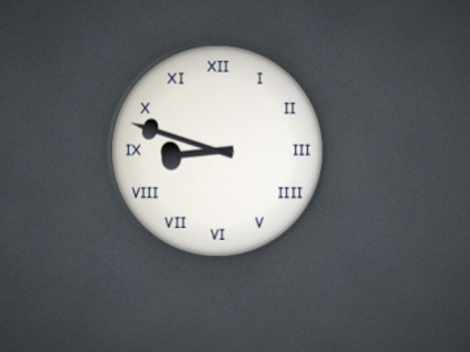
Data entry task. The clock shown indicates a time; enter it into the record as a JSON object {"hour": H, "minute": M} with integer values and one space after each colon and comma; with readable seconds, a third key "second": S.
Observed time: {"hour": 8, "minute": 48}
